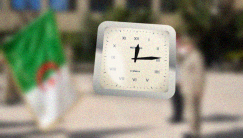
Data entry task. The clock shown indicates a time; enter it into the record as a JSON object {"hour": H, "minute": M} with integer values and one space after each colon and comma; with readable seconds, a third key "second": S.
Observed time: {"hour": 12, "minute": 14}
